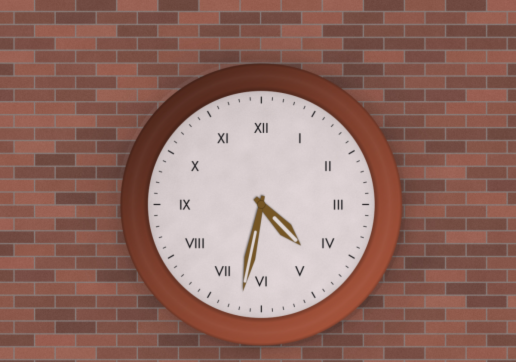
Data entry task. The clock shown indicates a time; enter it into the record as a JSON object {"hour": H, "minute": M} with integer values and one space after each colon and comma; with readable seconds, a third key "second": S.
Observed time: {"hour": 4, "minute": 32}
